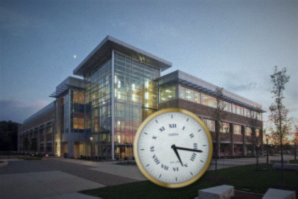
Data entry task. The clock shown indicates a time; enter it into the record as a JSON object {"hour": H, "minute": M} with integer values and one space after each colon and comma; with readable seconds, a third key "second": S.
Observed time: {"hour": 5, "minute": 17}
